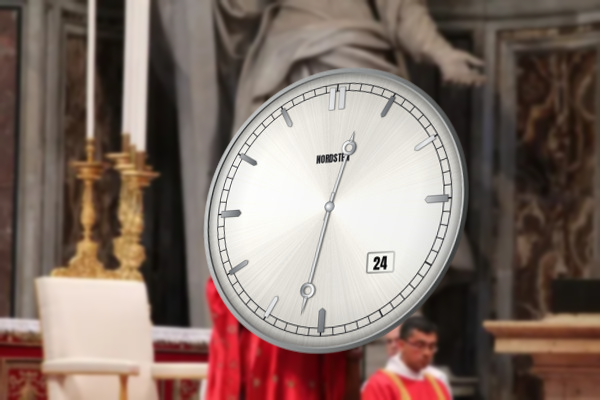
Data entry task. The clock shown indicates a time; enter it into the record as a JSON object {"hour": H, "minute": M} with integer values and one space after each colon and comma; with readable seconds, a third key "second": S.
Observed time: {"hour": 12, "minute": 32}
